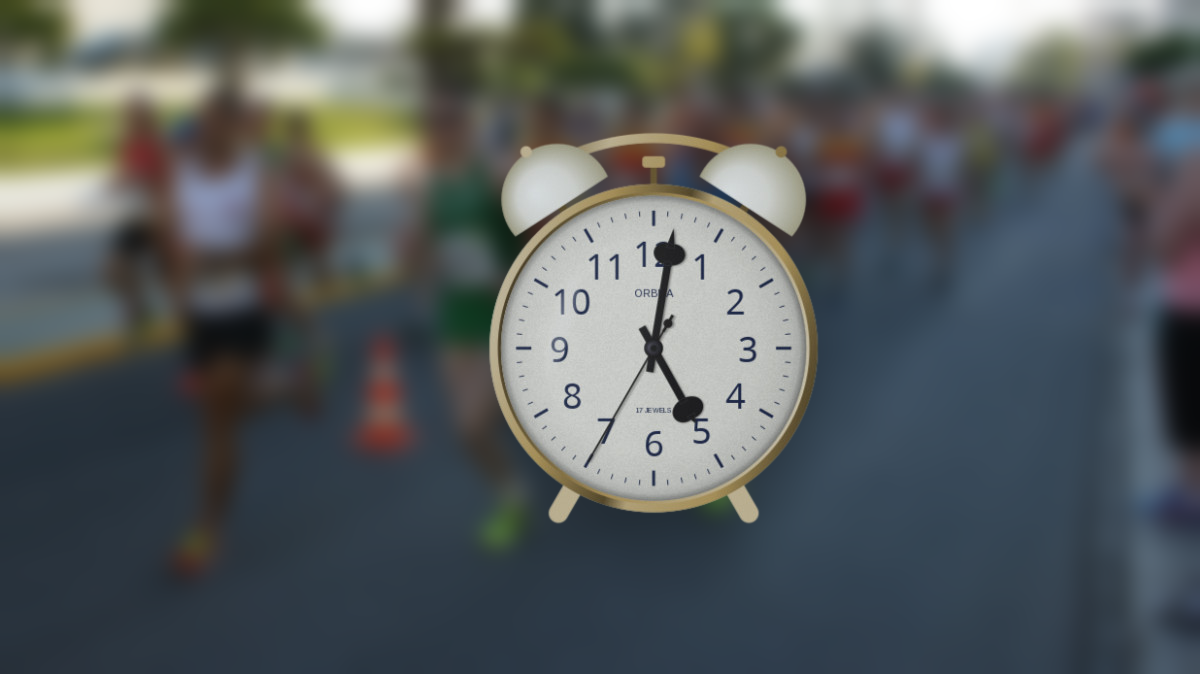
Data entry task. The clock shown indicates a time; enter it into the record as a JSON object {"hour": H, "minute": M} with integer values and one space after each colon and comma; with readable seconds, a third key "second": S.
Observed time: {"hour": 5, "minute": 1, "second": 35}
